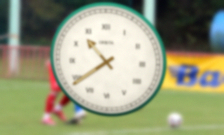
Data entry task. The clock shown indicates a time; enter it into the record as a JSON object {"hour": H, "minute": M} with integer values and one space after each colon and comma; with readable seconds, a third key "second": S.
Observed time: {"hour": 10, "minute": 39}
